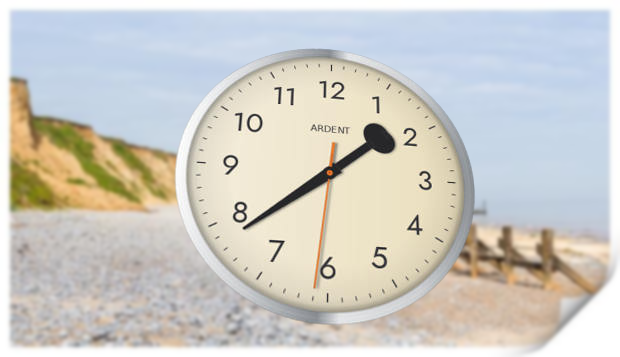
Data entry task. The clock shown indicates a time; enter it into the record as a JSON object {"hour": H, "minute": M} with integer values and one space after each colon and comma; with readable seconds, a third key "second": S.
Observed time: {"hour": 1, "minute": 38, "second": 31}
